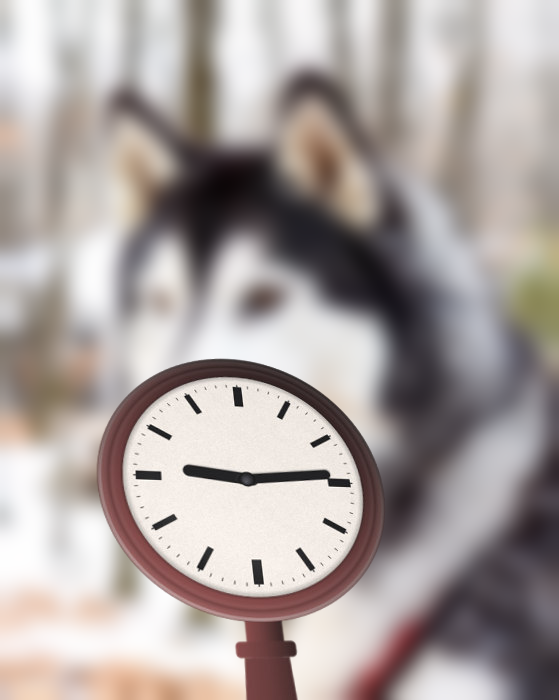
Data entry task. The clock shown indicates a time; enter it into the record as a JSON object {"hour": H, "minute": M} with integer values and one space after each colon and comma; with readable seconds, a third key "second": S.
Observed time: {"hour": 9, "minute": 14}
